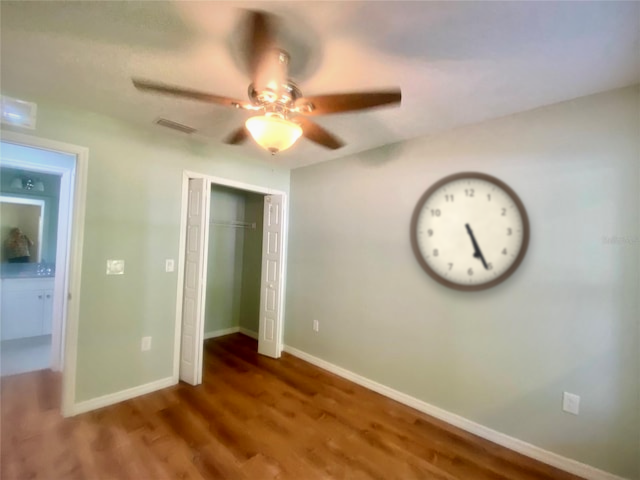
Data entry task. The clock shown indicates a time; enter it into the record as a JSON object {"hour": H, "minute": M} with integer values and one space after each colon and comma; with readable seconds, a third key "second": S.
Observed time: {"hour": 5, "minute": 26}
